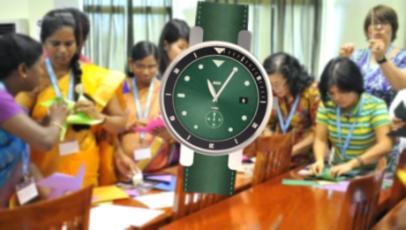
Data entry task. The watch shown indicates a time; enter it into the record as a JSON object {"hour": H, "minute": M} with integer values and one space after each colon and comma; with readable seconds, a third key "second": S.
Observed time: {"hour": 11, "minute": 5}
